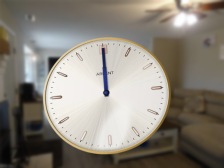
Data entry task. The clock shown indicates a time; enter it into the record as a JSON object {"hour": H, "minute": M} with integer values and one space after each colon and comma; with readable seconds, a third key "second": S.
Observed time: {"hour": 12, "minute": 0}
